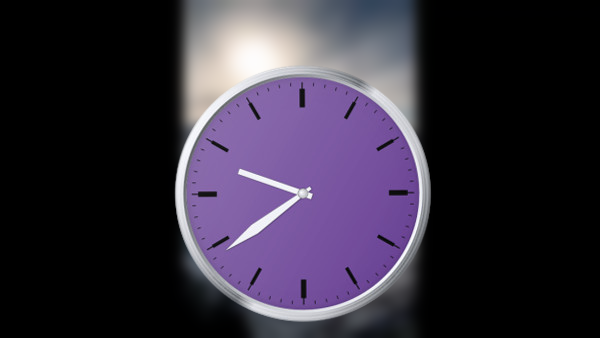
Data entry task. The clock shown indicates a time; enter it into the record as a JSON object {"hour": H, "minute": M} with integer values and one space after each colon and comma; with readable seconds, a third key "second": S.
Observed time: {"hour": 9, "minute": 39}
